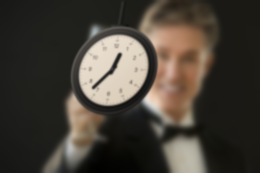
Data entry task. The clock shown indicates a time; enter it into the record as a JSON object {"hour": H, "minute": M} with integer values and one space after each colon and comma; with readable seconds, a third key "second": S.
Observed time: {"hour": 12, "minute": 37}
